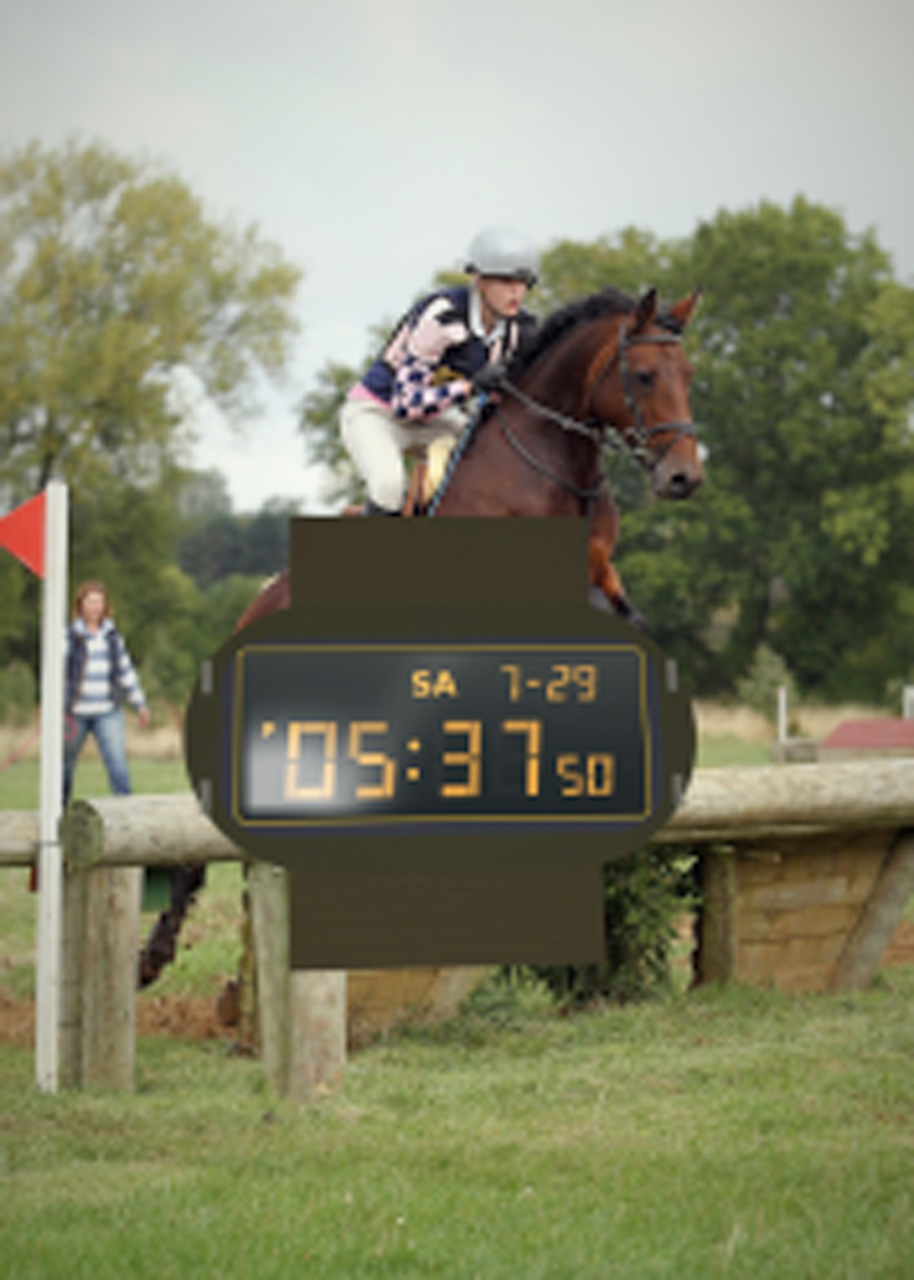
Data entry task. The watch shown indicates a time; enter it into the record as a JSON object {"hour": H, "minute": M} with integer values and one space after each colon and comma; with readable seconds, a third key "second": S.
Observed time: {"hour": 5, "minute": 37, "second": 50}
